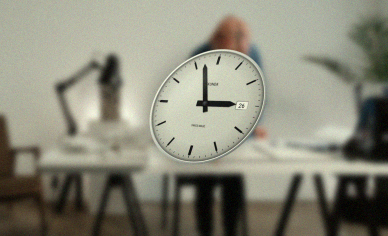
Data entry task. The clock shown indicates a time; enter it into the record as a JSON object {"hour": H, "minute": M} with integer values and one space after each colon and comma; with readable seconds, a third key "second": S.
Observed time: {"hour": 2, "minute": 57}
